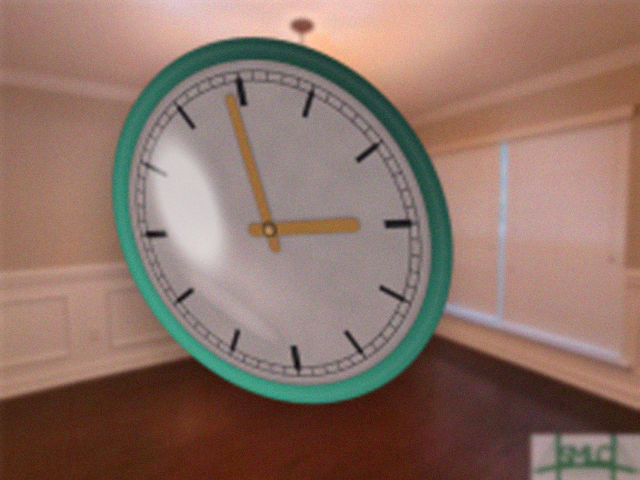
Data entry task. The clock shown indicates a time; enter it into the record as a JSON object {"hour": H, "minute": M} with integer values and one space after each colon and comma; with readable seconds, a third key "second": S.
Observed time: {"hour": 2, "minute": 59}
